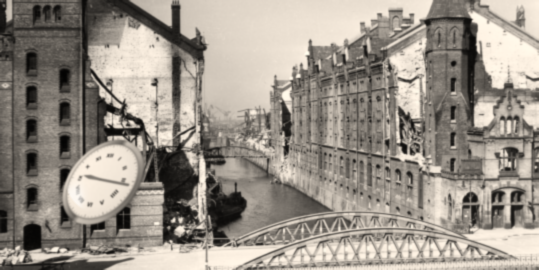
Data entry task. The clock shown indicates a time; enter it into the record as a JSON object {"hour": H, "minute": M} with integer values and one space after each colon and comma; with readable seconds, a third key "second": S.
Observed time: {"hour": 9, "minute": 16}
